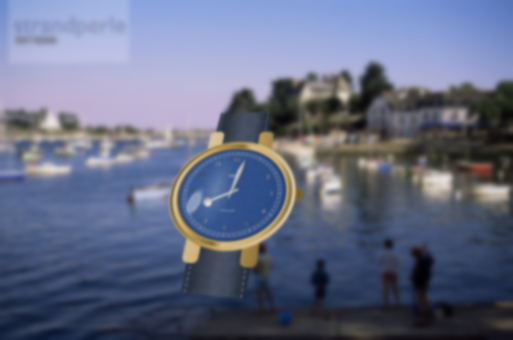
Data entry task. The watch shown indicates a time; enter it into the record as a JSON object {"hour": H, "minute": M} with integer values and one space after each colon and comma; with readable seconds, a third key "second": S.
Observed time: {"hour": 8, "minute": 2}
